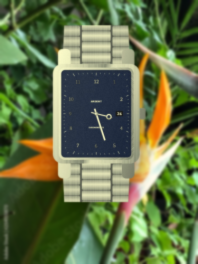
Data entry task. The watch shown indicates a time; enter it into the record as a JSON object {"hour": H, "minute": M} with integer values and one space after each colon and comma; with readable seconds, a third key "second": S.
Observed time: {"hour": 3, "minute": 27}
